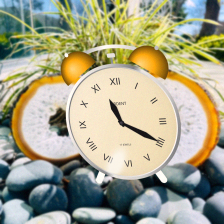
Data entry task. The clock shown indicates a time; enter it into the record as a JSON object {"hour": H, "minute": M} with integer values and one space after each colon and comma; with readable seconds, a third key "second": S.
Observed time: {"hour": 11, "minute": 20}
